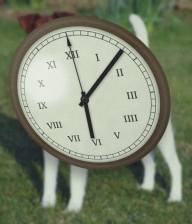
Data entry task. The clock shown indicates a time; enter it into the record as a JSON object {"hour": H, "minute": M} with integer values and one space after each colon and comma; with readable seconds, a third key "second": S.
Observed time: {"hour": 6, "minute": 8, "second": 0}
